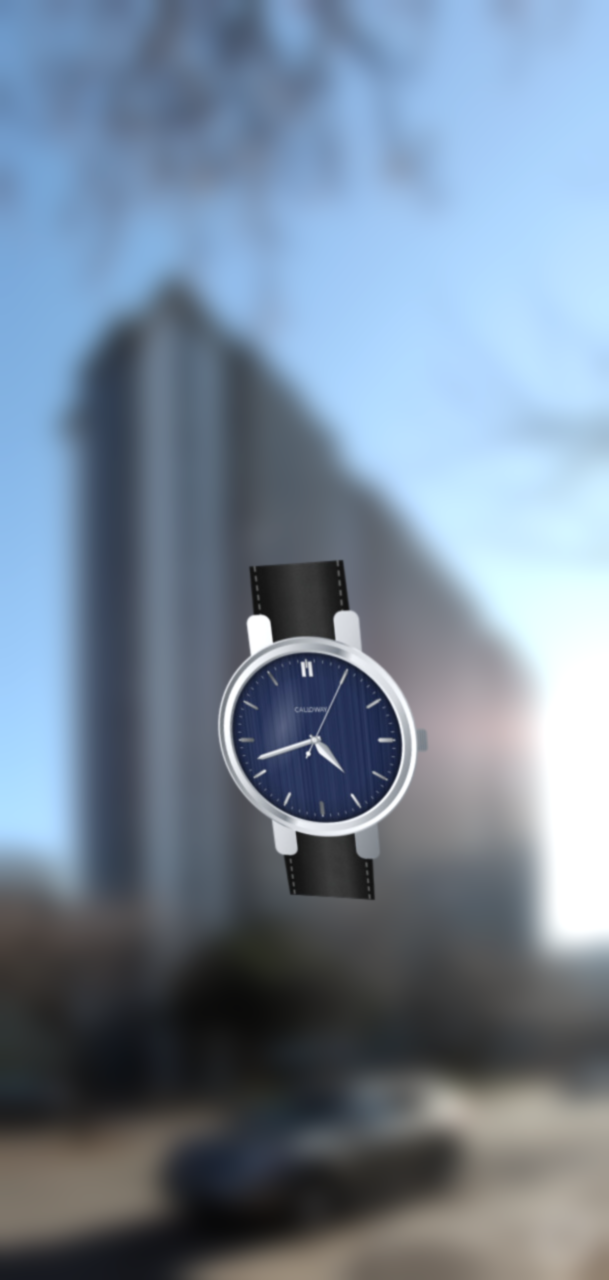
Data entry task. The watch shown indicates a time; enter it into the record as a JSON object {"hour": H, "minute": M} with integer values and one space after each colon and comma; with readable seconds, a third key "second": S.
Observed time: {"hour": 4, "minute": 42, "second": 5}
